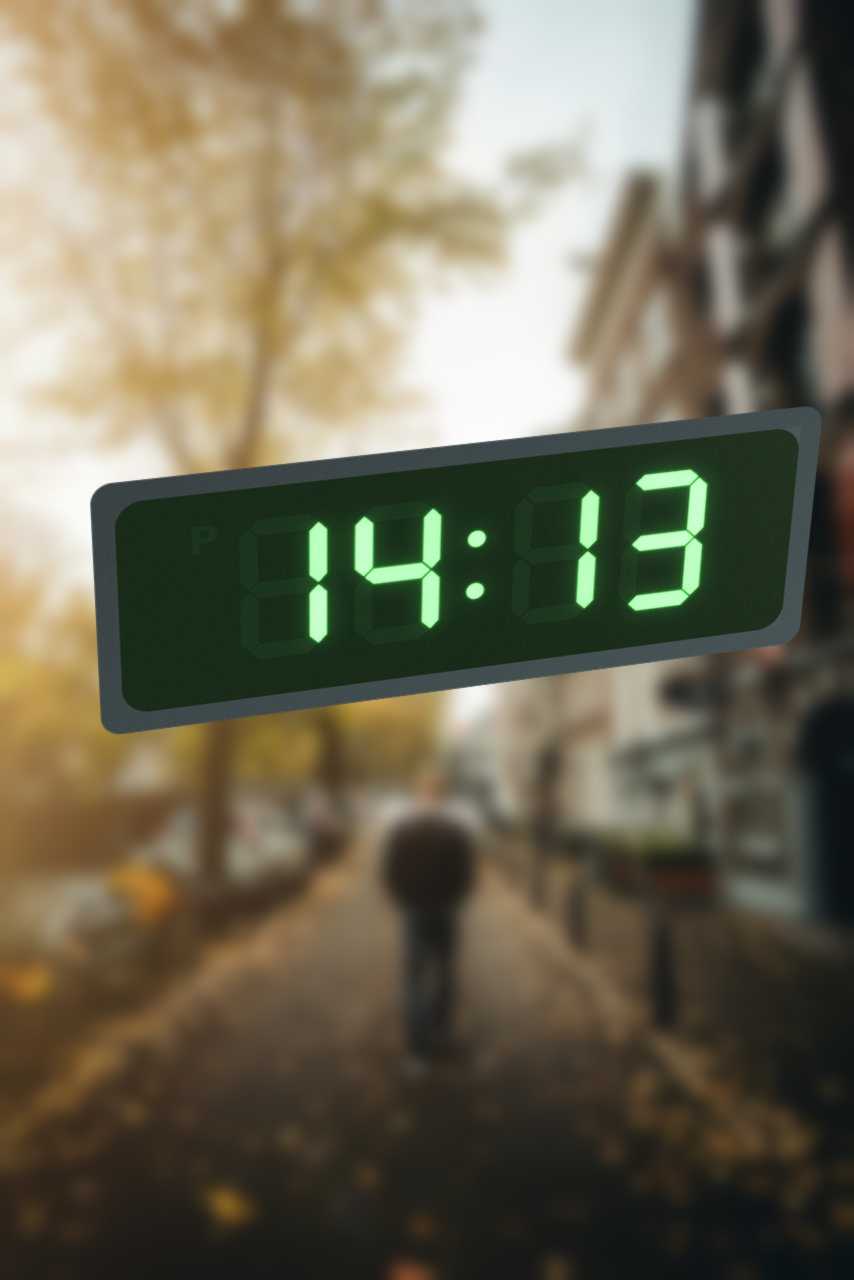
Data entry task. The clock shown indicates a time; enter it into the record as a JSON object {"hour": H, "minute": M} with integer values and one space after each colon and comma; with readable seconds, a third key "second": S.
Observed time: {"hour": 14, "minute": 13}
